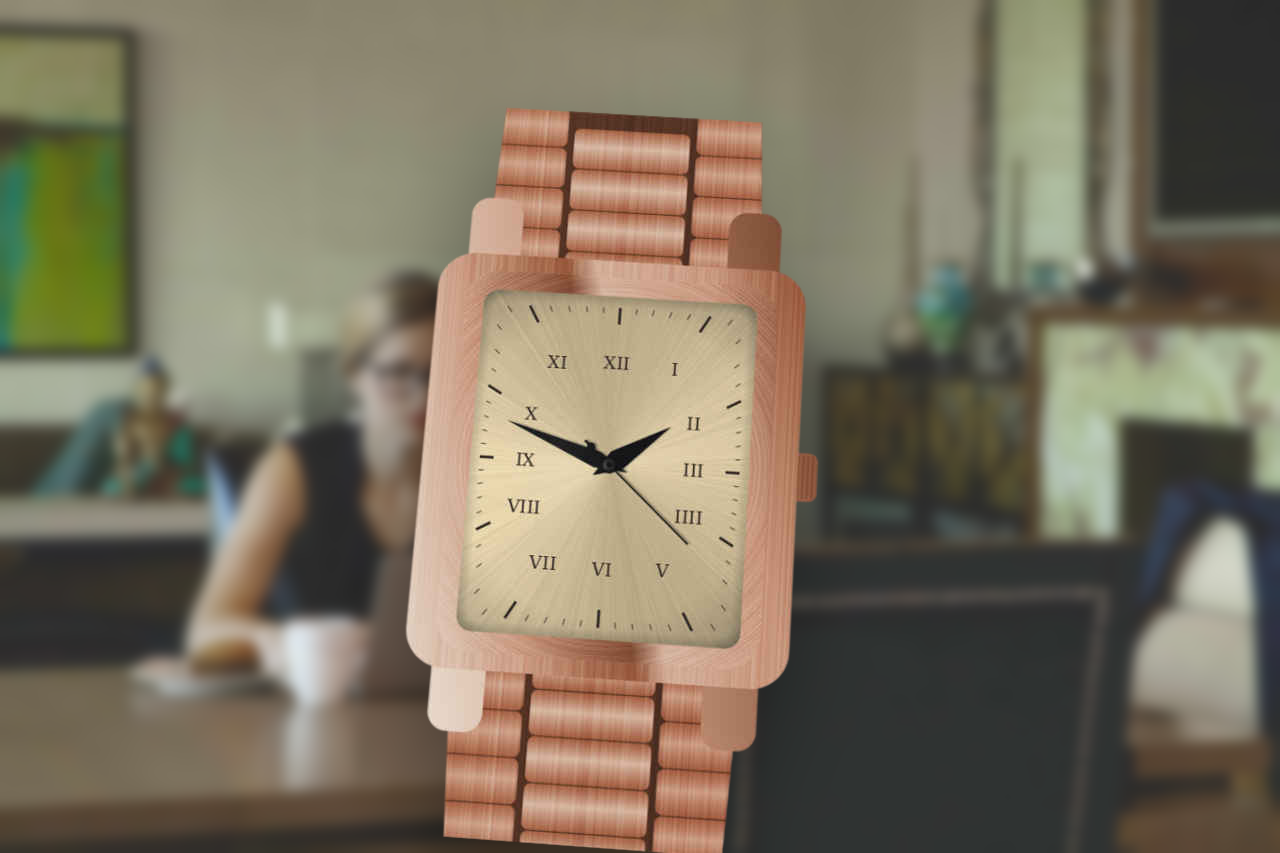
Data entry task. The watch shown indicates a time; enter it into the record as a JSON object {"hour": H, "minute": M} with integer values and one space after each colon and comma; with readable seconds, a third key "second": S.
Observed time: {"hour": 1, "minute": 48, "second": 22}
